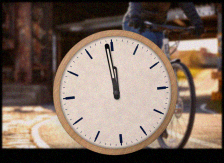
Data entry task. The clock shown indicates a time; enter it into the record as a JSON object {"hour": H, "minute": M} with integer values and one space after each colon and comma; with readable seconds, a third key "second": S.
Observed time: {"hour": 11, "minute": 59}
